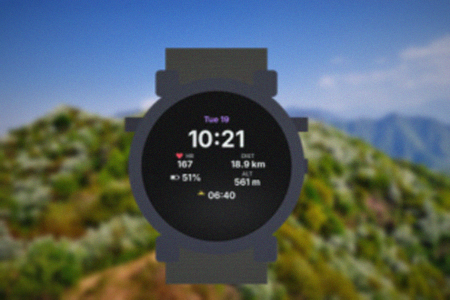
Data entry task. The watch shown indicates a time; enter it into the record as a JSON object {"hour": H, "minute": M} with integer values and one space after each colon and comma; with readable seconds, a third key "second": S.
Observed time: {"hour": 10, "minute": 21}
